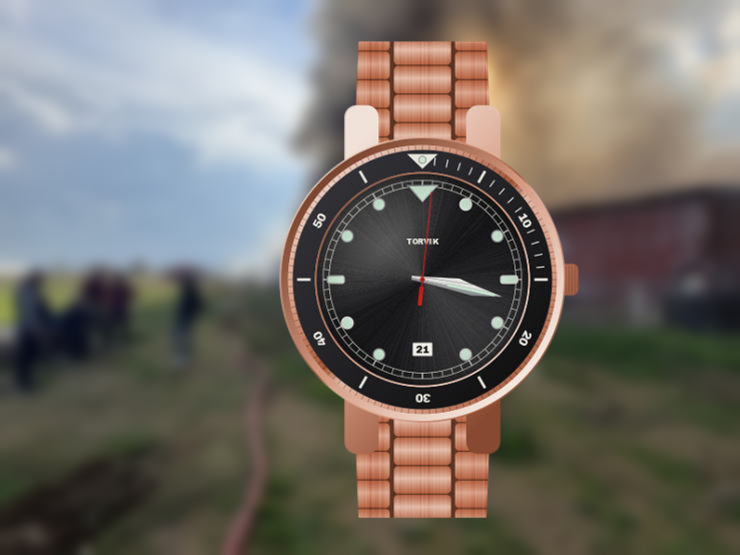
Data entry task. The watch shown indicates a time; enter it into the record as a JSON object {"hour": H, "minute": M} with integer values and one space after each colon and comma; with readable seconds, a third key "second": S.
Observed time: {"hour": 3, "minute": 17, "second": 1}
